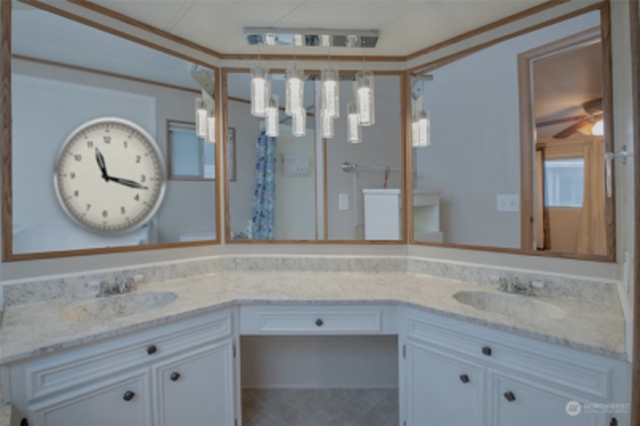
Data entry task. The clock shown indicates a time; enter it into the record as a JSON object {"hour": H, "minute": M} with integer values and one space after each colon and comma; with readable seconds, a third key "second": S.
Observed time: {"hour": 11, "minute": 17}
